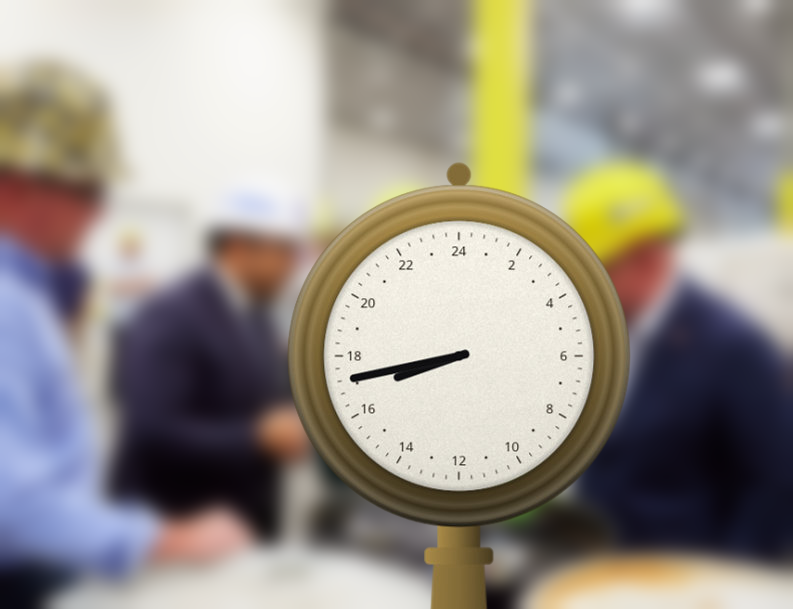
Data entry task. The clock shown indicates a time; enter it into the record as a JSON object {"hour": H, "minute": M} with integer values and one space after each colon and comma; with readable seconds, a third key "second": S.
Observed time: {"hour": 16, "minute": 43}
